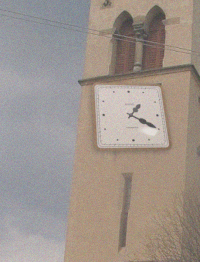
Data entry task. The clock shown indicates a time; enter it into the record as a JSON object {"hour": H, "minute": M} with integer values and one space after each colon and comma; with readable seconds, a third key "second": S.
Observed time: {"hour": 1, "minute": 20}
